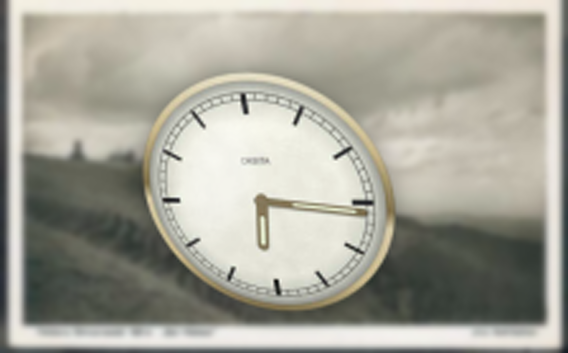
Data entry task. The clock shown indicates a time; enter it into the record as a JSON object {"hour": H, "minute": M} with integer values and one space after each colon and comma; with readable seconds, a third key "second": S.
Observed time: {"hour": 6, "minute": 16}
